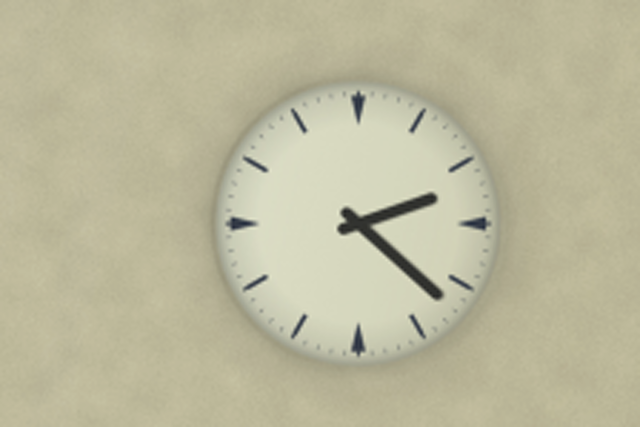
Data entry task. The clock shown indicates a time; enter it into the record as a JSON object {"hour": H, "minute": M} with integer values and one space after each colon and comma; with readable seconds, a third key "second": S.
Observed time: {"hour": 2, "minute": 22}
